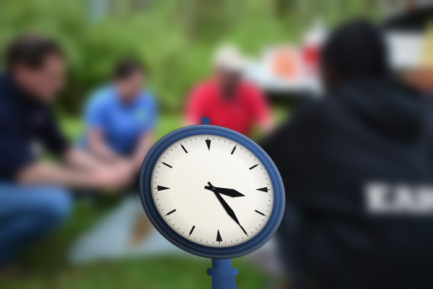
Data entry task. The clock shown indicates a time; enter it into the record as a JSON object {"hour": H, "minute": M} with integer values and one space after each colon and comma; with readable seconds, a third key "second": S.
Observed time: {"hour": 3, "minute": 25}
